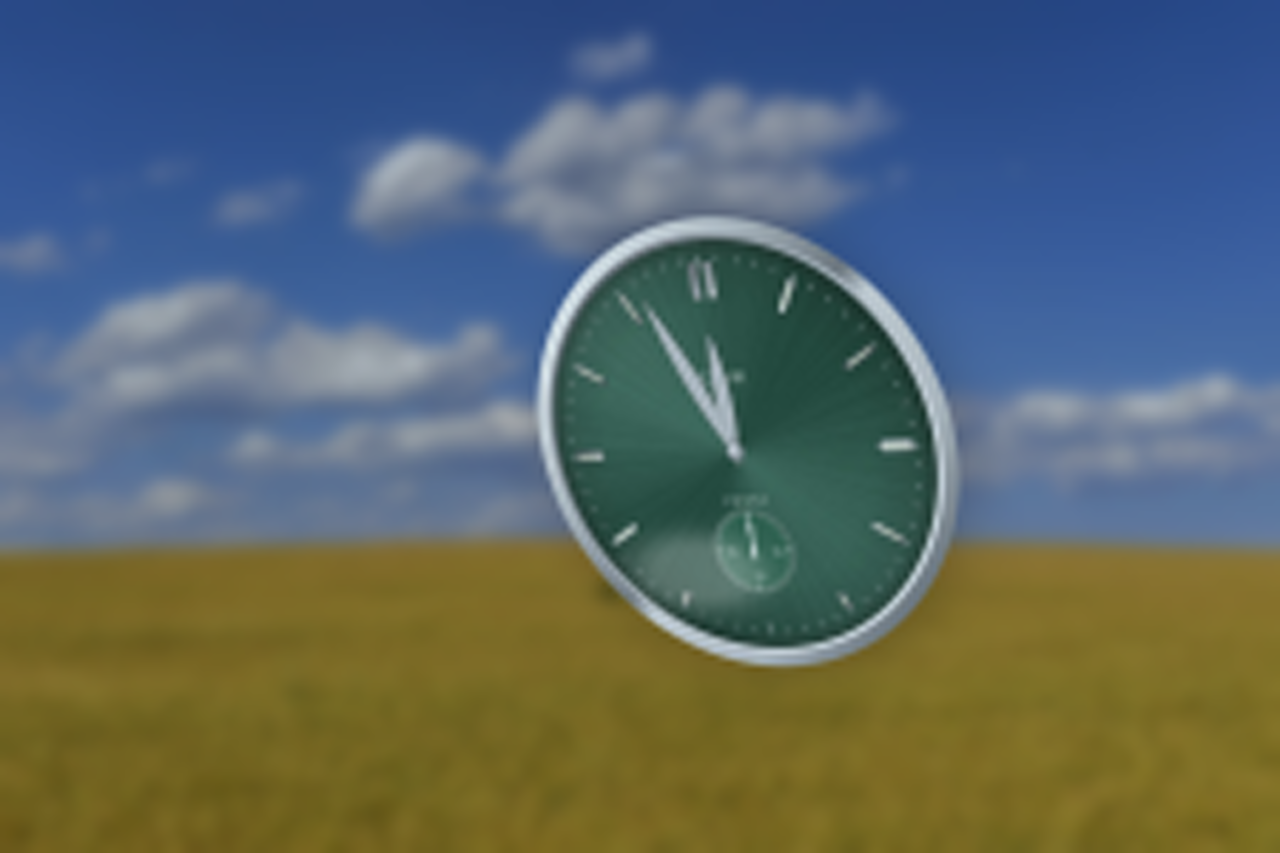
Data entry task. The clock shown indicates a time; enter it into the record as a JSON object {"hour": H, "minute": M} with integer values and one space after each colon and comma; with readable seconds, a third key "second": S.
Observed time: {"hour": 11, "minute": 56}
